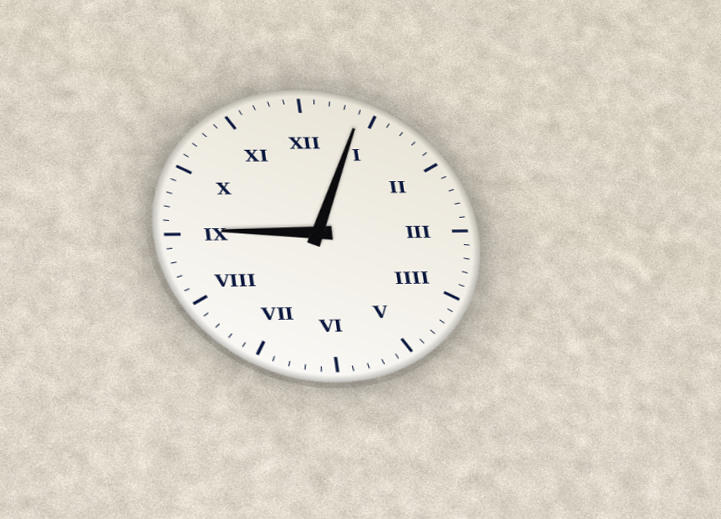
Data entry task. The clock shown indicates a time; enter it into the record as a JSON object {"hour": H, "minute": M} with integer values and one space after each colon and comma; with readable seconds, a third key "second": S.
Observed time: {"hour": 9, "minute": 4}
